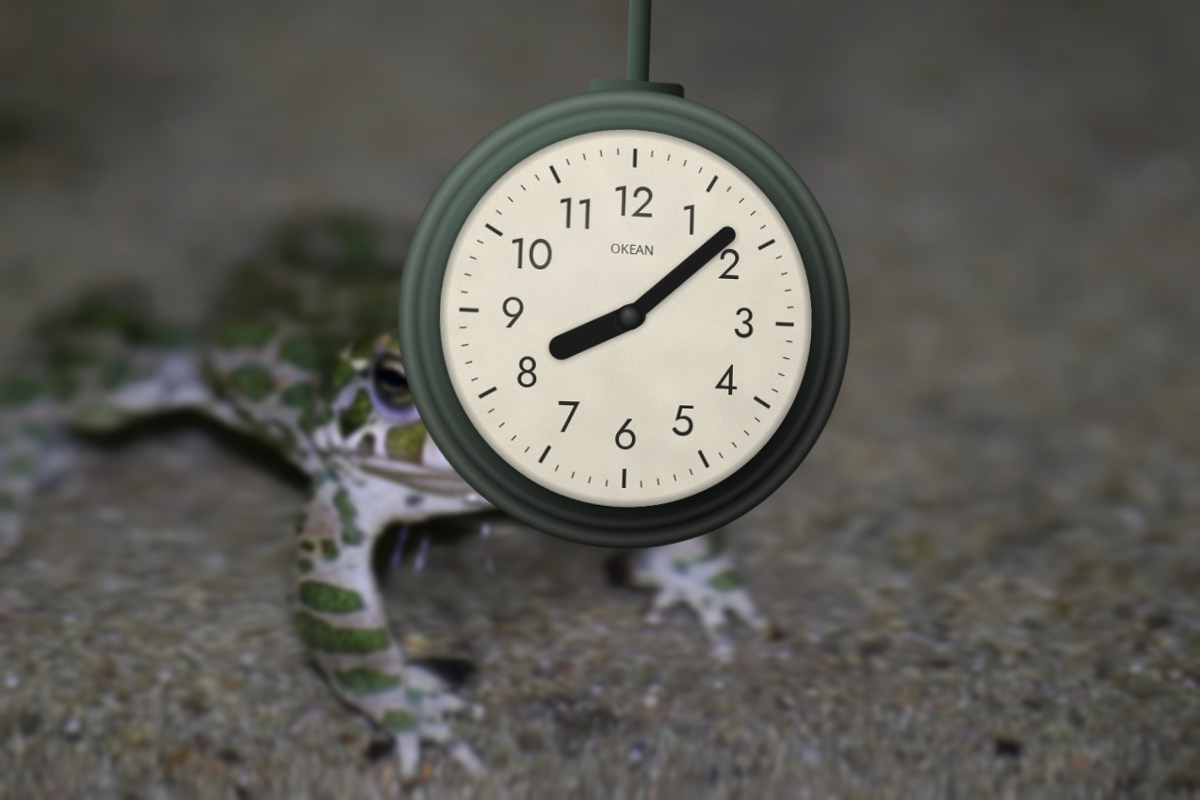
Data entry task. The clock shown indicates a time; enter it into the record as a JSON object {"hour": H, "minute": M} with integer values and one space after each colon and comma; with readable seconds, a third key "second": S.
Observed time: {"hour": 8, "minute": 8}
